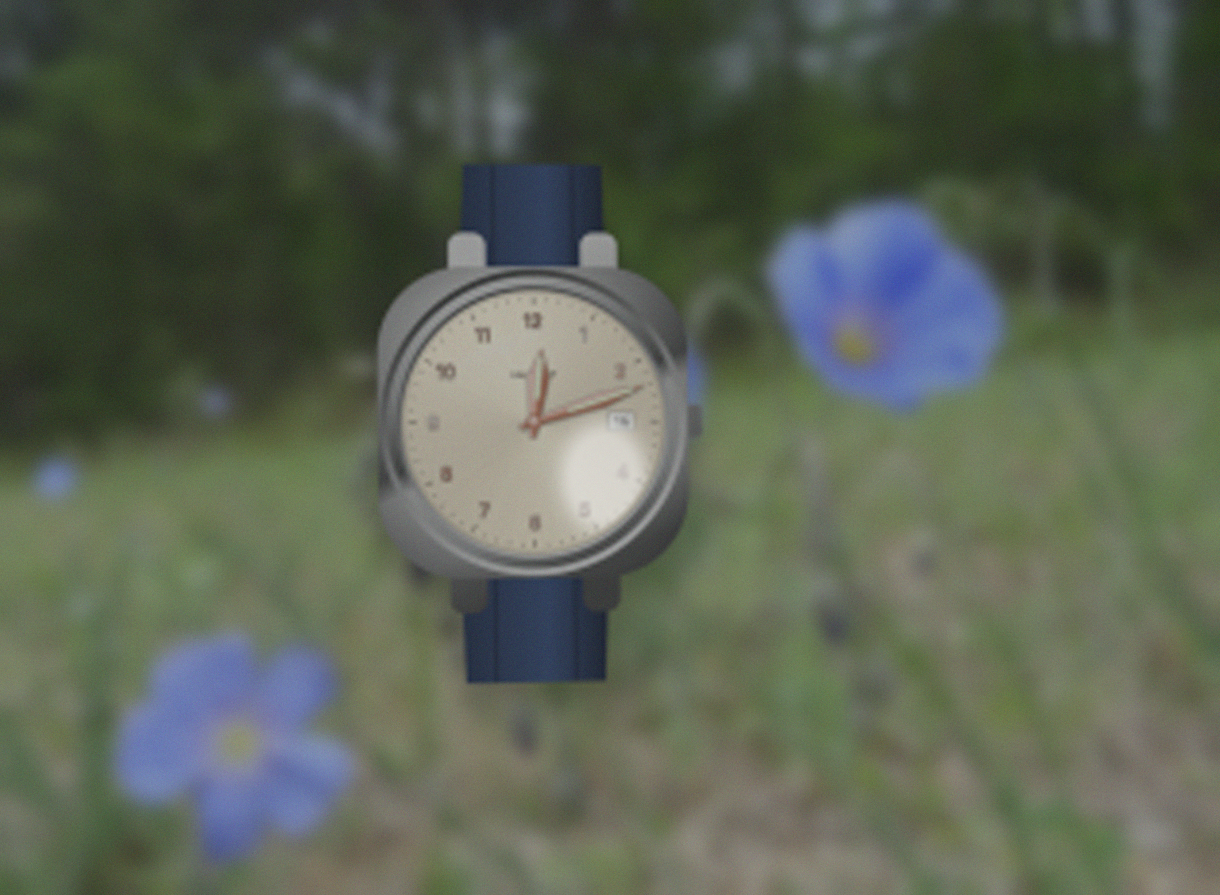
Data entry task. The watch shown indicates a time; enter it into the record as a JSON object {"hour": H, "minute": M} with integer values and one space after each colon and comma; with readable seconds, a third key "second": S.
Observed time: {"hour": 12, "minute": 12}
